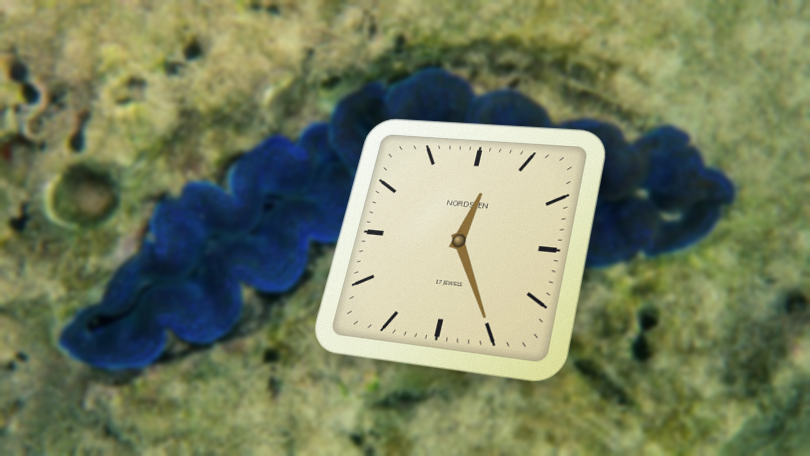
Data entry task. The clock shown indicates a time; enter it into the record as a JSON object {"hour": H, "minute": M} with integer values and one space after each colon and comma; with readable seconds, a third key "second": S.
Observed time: {"hour": 12, "minute": 25}
